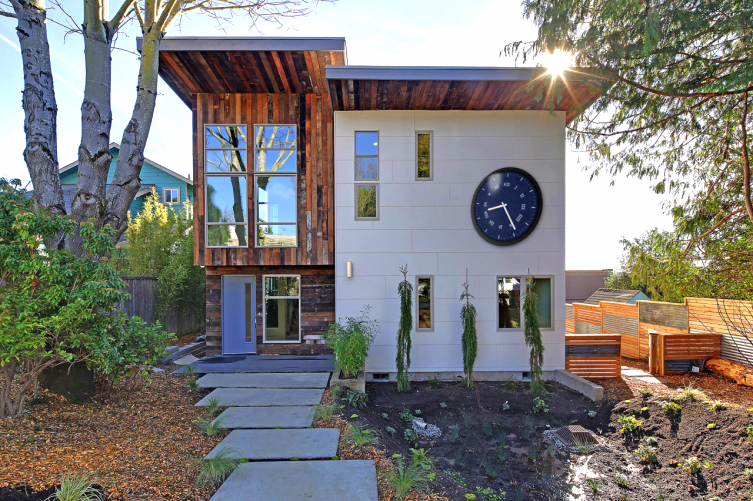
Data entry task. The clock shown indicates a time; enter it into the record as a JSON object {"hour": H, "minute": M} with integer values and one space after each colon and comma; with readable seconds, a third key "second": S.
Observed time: {"hour": 8, "minute": 24}
